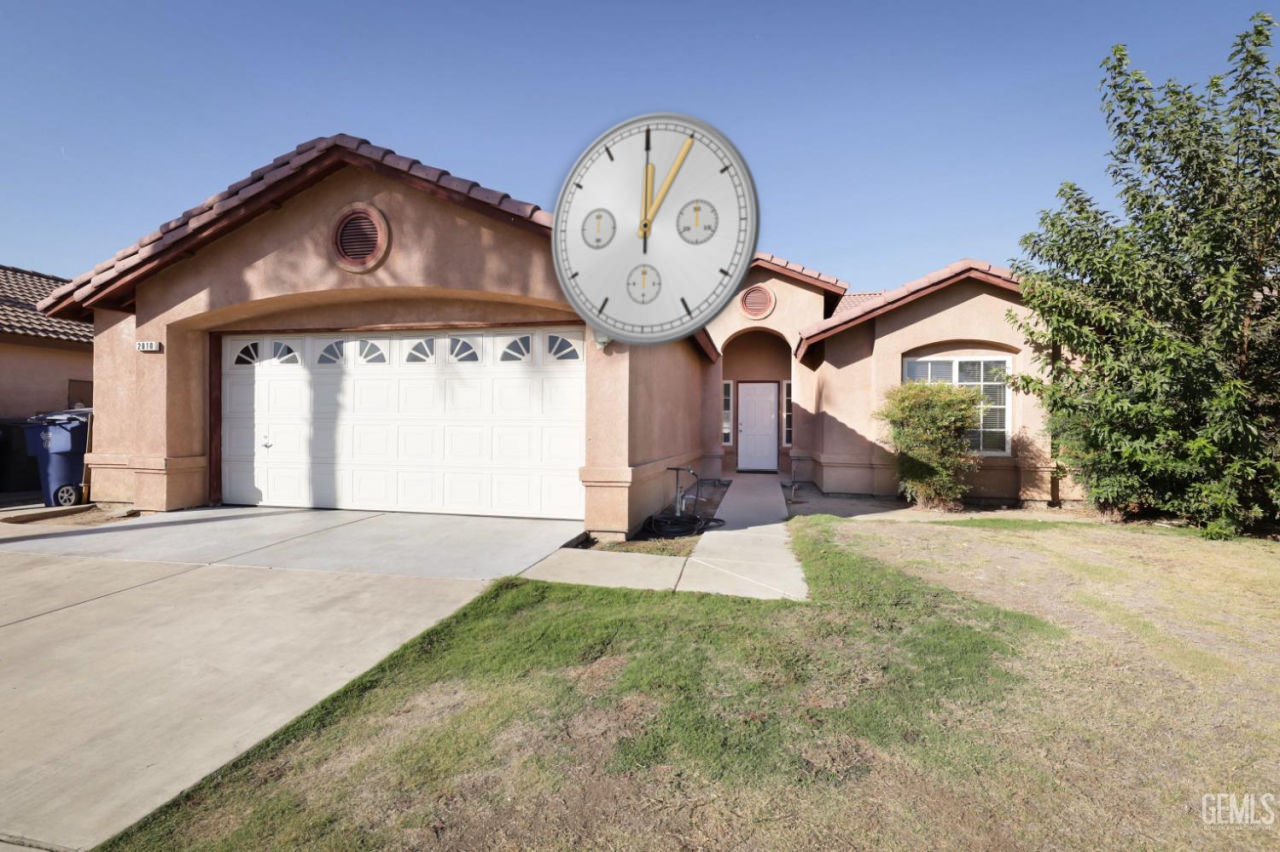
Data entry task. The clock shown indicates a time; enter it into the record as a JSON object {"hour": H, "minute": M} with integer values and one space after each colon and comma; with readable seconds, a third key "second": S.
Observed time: {"hour": 12, "minute": 5}
